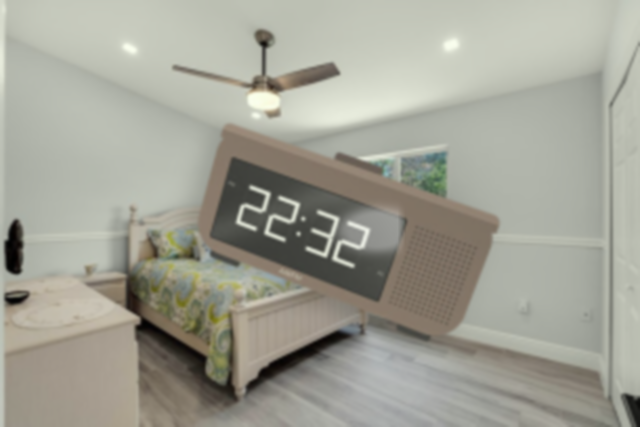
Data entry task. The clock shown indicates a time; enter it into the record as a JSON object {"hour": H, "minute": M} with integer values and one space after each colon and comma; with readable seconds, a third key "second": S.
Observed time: {"hour": 22, "minute": 32}
